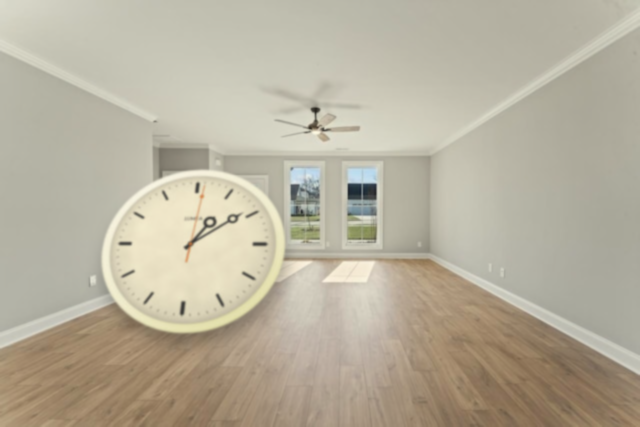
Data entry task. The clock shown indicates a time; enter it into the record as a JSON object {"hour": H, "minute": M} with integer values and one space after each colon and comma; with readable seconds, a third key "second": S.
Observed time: {"hour": 1, "minute": 9, "second": 1}
